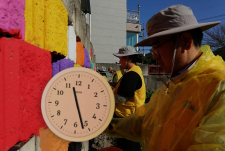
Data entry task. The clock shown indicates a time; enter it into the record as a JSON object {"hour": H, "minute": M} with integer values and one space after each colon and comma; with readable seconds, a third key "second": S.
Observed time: {"hour": 11, "minute": 27}
